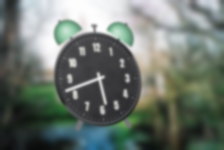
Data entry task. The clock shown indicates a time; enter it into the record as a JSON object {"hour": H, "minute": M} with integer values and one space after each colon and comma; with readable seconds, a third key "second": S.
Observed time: {"hour": 5, "minute": 42}
